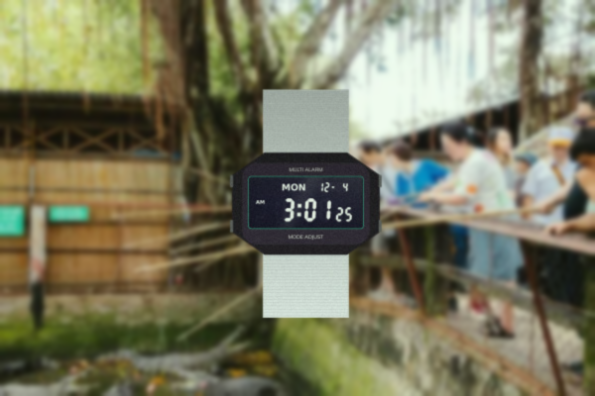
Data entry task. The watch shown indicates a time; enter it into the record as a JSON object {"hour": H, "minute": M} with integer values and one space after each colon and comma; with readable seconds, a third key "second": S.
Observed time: {"hour": 3, "minute": 1, "second": 25}
